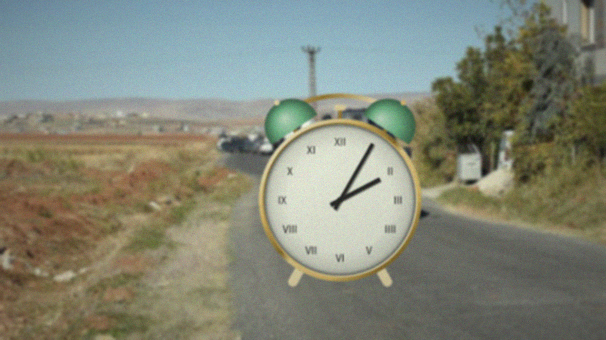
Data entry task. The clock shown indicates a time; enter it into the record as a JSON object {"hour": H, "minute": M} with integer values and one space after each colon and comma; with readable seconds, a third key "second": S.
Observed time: {"hour": 2, "minute": 5}
